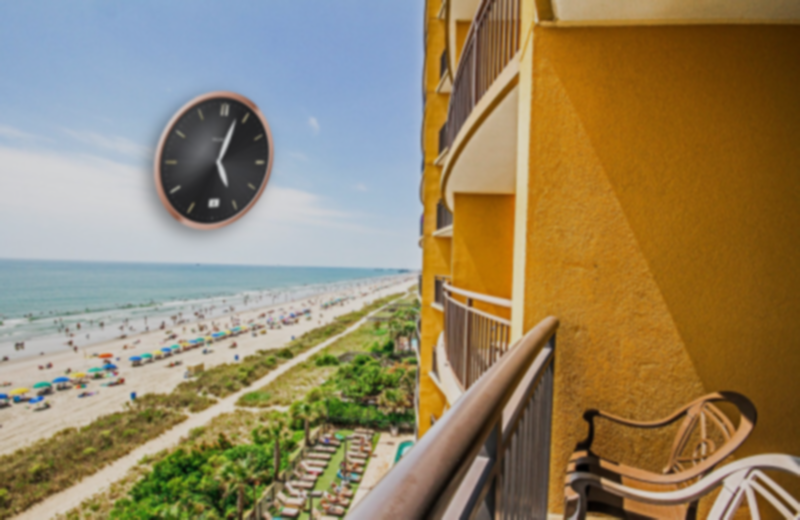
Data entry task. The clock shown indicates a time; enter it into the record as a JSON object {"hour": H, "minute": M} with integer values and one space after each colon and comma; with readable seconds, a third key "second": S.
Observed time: {"hour": 5, "minute": 3}
